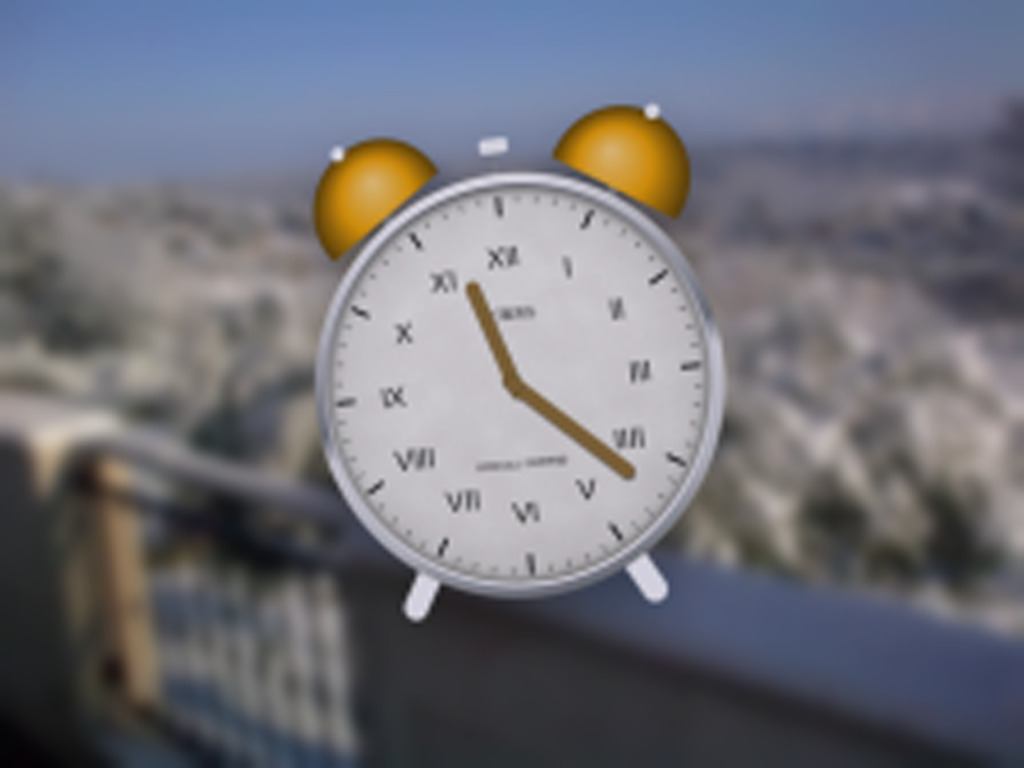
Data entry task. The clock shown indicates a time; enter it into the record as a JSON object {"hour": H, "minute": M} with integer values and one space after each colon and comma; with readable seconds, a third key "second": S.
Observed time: {"hour": 11, "minute": 22}
